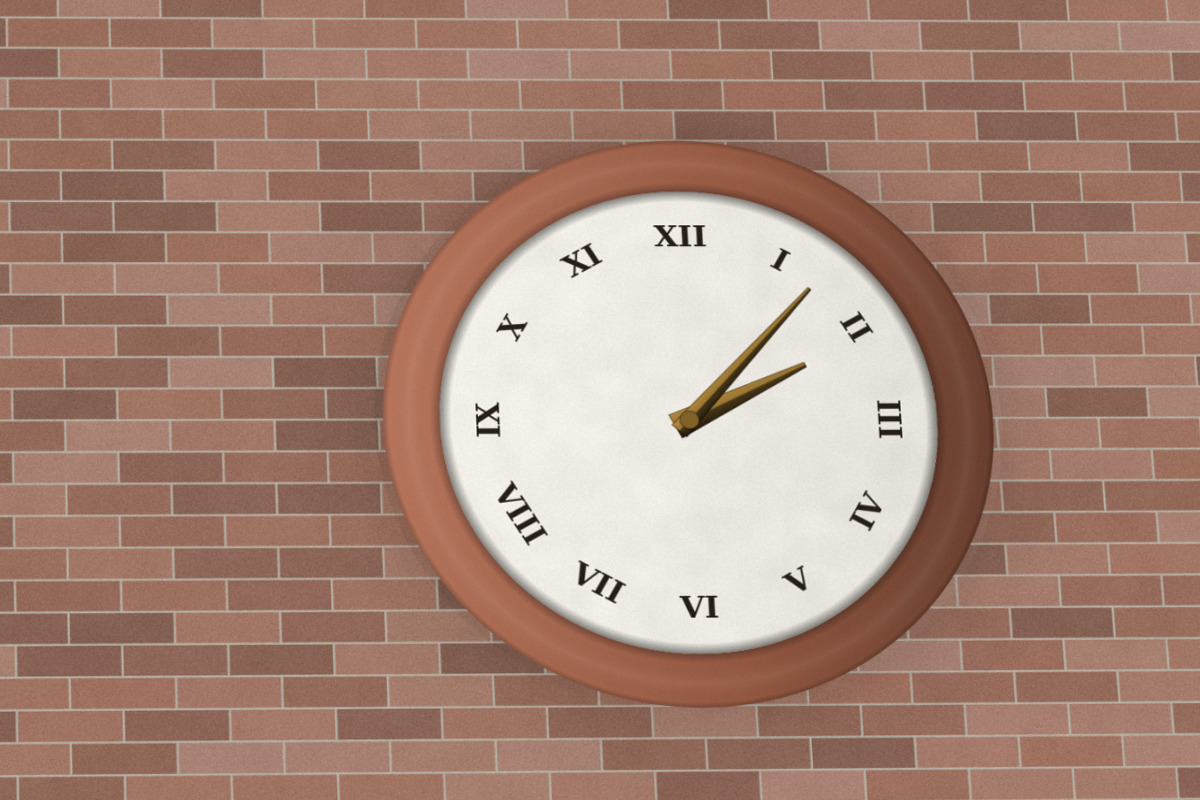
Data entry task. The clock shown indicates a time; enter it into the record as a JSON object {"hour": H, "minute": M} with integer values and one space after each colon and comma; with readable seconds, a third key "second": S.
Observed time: {"hour": 2, "minute": 7}
